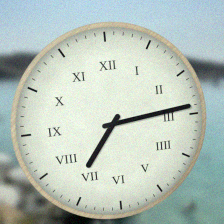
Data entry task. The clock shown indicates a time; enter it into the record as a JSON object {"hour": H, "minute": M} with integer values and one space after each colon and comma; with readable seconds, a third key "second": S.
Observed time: {"hour": 7, "minute": 14}
